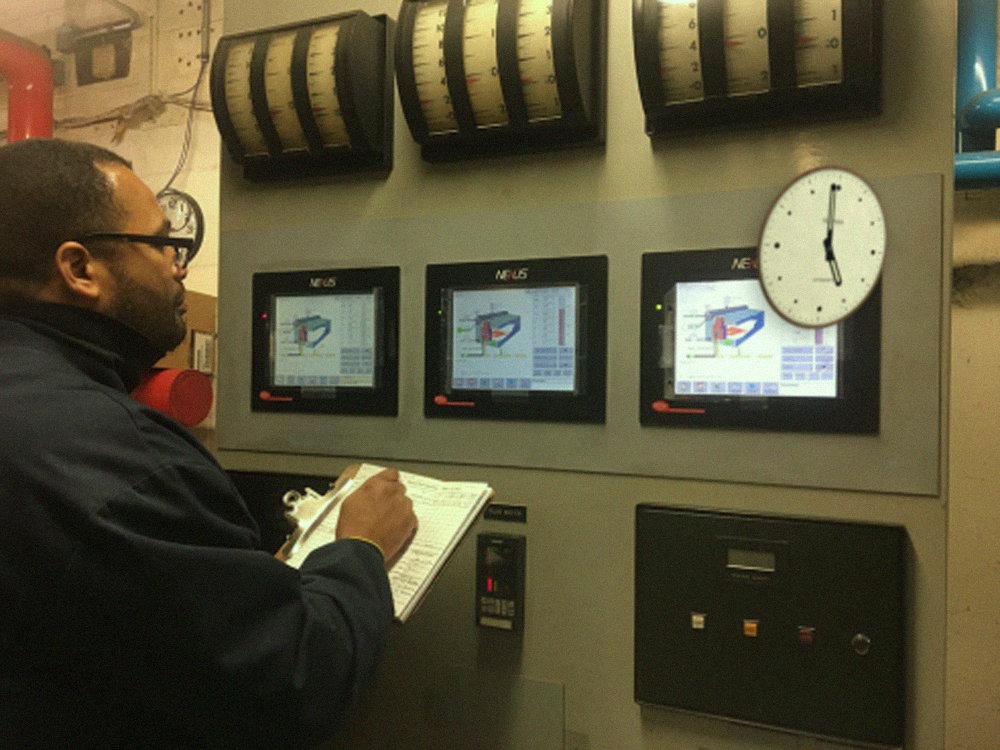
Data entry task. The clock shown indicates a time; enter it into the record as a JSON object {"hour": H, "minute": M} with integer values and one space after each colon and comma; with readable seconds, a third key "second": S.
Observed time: {"hour": 4, "minute": 59}
